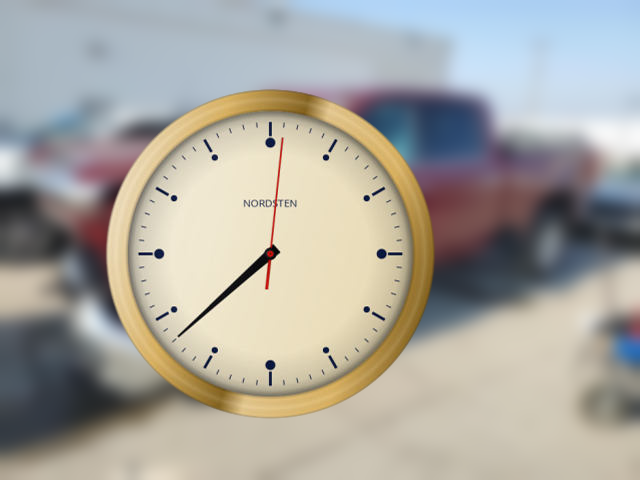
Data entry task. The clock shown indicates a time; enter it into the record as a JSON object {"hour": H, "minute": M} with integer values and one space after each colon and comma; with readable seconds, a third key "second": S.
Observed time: {"hour": 7, "minute": 38, "second": 1}
